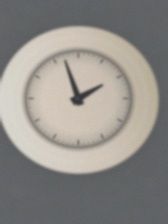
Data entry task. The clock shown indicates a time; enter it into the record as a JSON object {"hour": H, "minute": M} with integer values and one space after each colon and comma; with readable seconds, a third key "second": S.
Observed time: {"hour": 1, "minute": 57}
